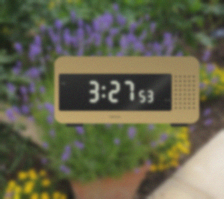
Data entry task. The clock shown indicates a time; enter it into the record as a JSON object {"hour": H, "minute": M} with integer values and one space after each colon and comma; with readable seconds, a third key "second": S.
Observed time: {"hour": 3, "minute": 27, "second": 53}
